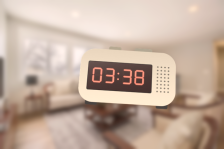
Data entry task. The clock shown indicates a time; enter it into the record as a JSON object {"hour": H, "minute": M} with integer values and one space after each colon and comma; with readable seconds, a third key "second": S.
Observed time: {"hour": 3, "minute": 38}
